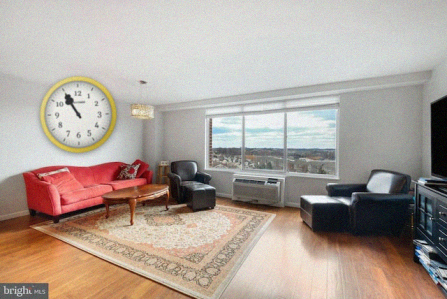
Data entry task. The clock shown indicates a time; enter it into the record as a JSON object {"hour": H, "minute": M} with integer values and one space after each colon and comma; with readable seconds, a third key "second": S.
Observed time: {"hour": 10, "minute": 55}
